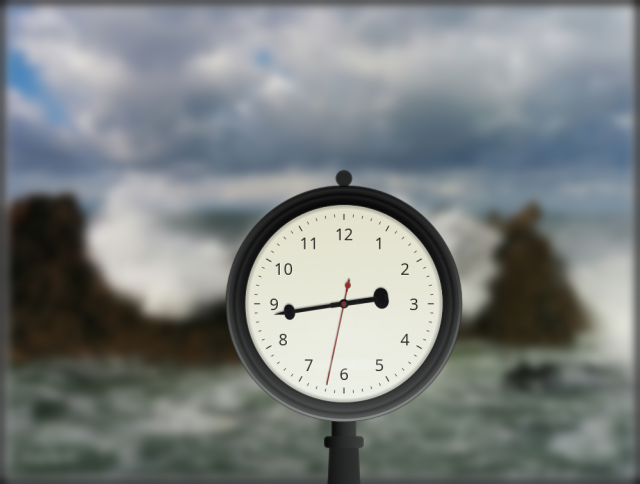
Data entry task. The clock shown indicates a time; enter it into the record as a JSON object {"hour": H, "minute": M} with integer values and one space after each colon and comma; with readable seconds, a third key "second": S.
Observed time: {"hour": 2, "minute": 43, "second": 32}
